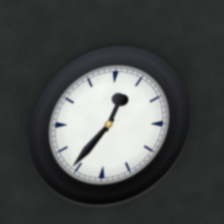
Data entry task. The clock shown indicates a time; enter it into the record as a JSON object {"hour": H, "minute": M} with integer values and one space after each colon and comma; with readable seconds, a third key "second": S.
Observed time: {"hour": 12, "minute": 36}
